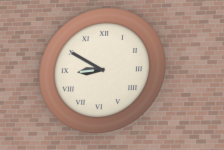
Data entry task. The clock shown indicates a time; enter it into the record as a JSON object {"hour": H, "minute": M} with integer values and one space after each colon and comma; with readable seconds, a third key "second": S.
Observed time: {"hour": 8, "minute": 50}
